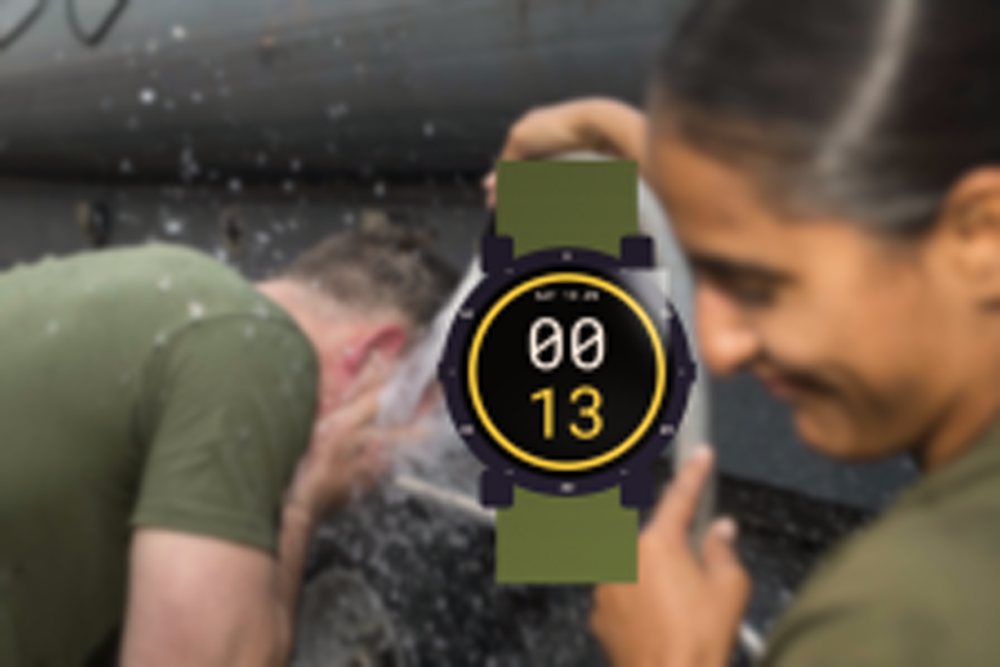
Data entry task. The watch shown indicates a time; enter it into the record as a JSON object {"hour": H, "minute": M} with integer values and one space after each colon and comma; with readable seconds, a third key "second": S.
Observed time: {"hour": 0, "minute": 13}
